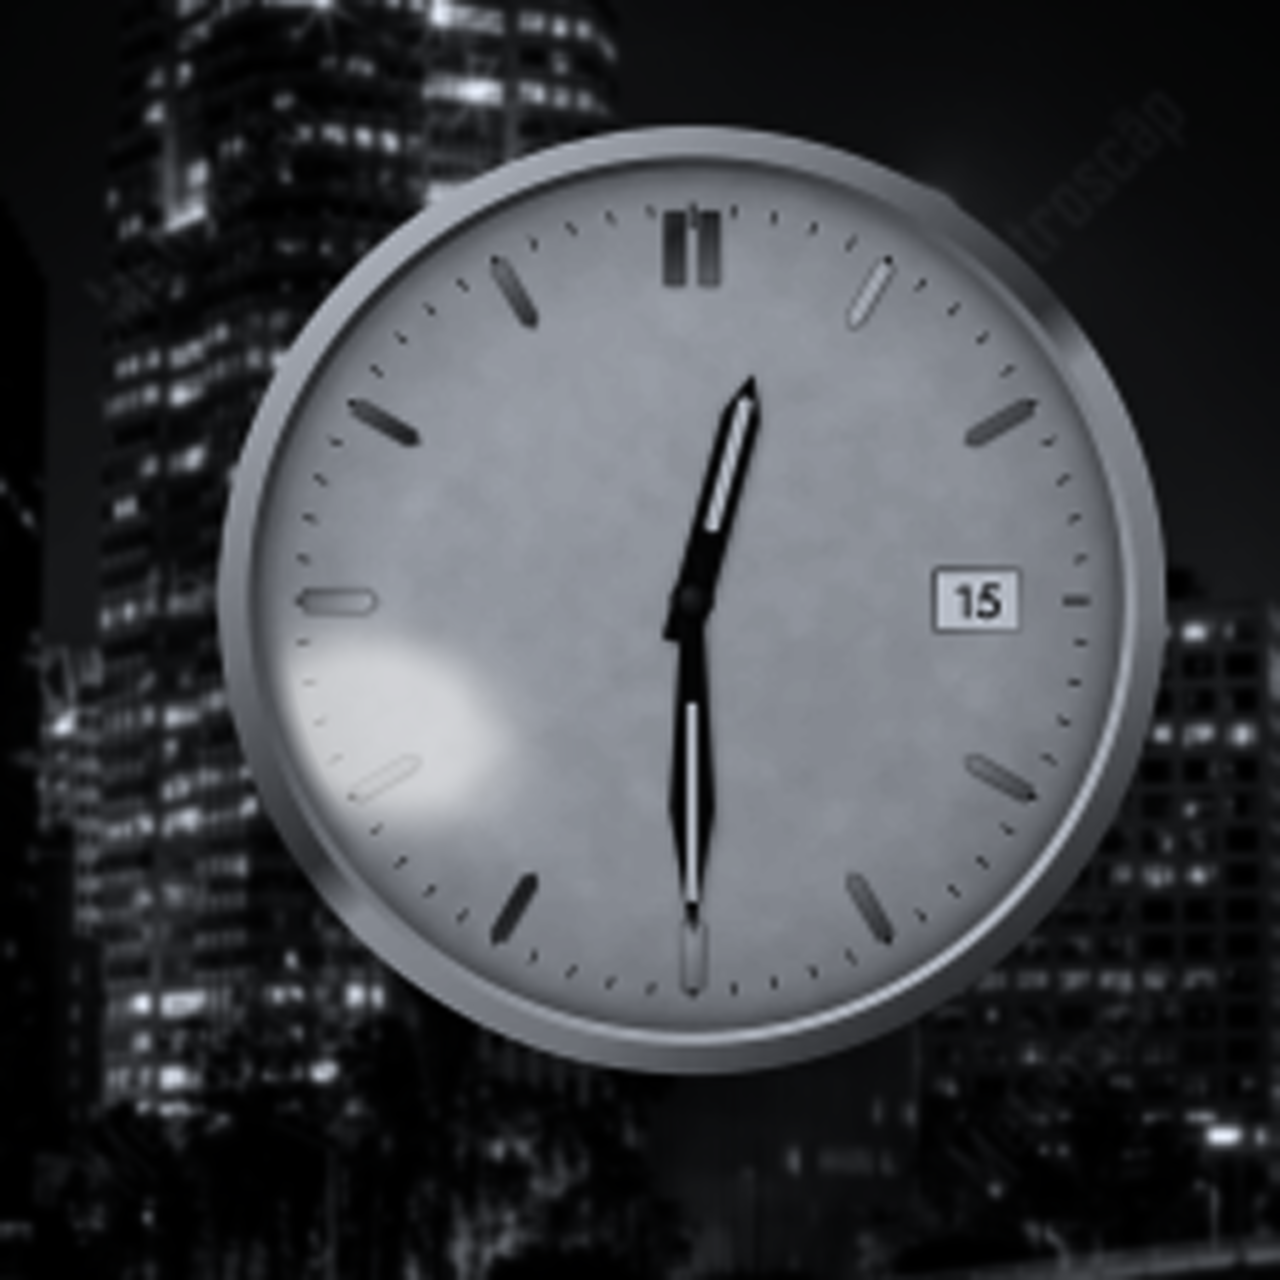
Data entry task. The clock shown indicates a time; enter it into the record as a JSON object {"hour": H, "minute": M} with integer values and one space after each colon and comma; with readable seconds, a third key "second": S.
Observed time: {"hour": 12, "minute": 30}
